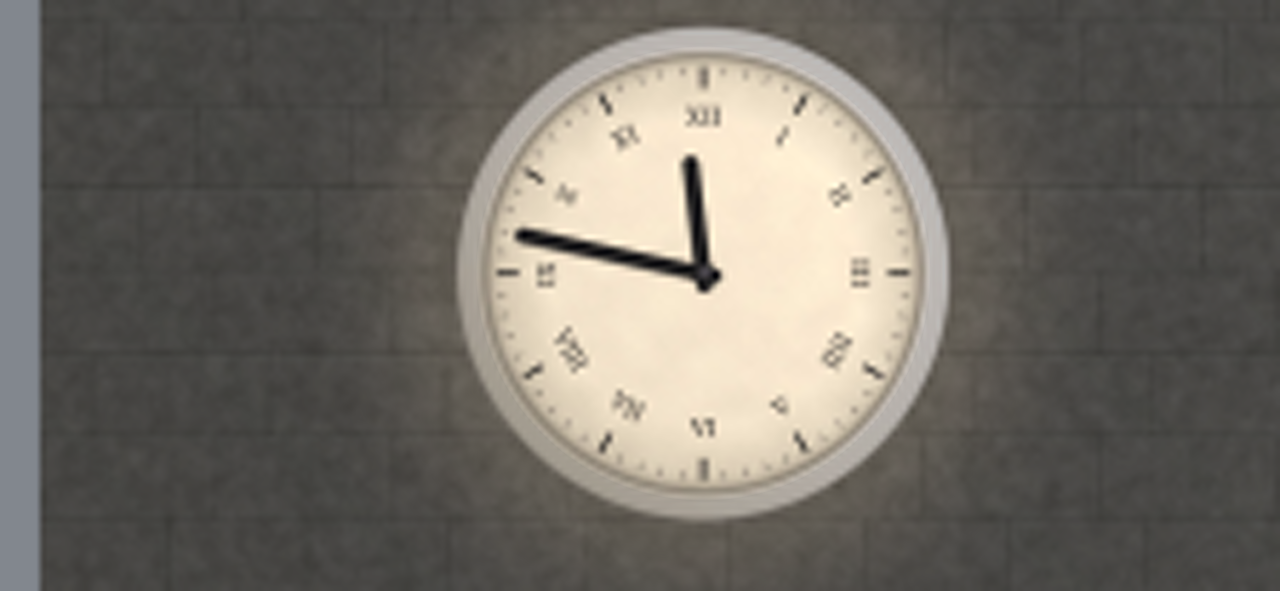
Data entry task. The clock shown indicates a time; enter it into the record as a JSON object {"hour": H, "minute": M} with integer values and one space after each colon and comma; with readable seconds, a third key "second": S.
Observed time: {"hour": 11, "minute": 47}
